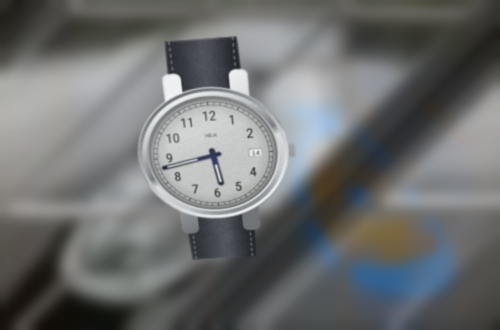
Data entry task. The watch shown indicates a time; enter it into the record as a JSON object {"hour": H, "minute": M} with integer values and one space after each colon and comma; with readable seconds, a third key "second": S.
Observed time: {"hour": 5, "minute": 43}
